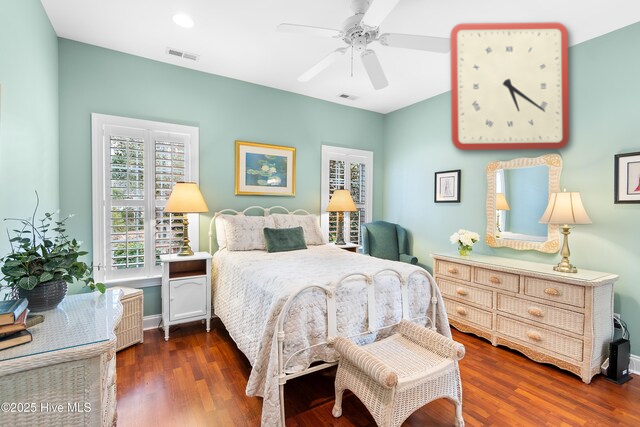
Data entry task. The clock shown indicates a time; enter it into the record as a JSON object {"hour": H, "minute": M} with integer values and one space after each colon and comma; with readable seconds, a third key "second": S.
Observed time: {"hour": 5, "minute": 21}
